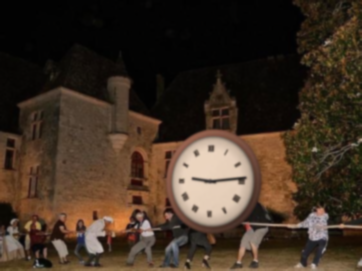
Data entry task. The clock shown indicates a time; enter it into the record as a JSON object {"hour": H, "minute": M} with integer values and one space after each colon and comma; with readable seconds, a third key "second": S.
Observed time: {"hour": 9, "minute": 14}
